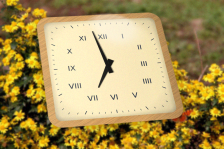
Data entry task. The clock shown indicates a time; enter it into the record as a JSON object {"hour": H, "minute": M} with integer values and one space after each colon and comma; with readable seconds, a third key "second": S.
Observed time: {"hour": 6, "minute": 58}
